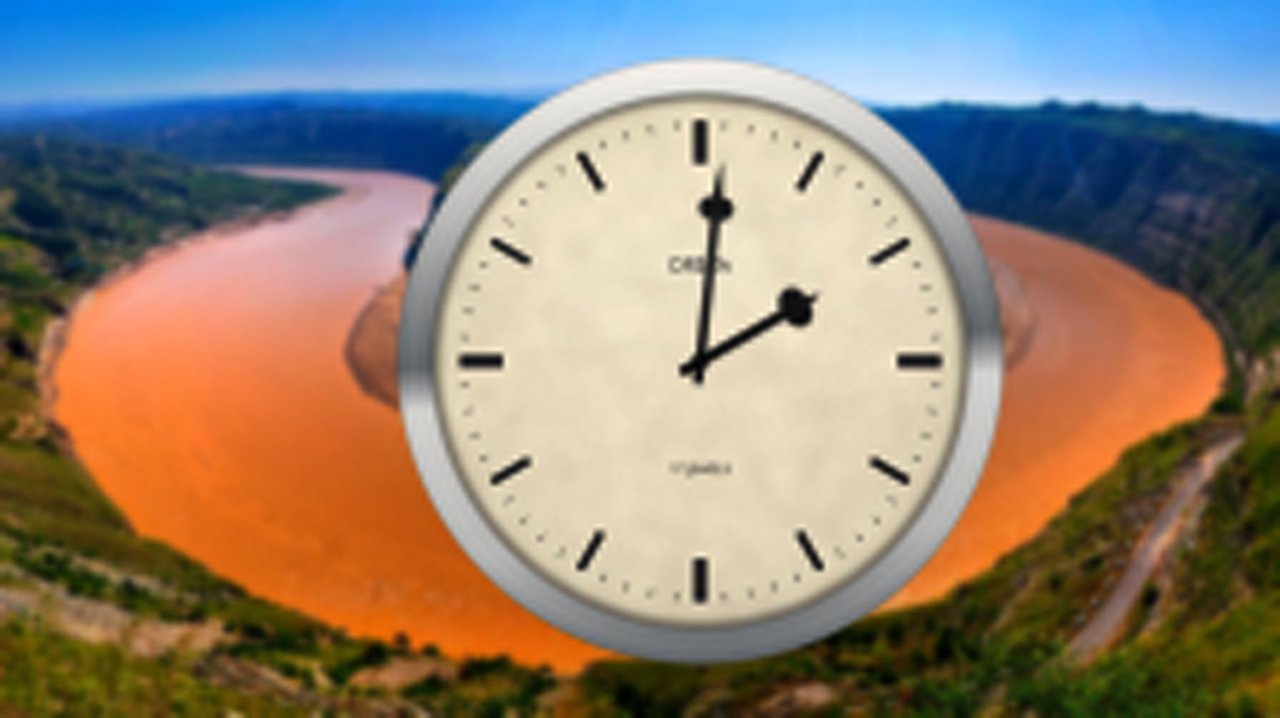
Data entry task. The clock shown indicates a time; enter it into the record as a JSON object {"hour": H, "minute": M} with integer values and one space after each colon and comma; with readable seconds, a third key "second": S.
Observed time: {"hour": 2, "minute": 1}
